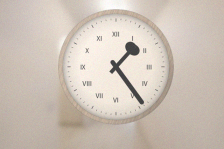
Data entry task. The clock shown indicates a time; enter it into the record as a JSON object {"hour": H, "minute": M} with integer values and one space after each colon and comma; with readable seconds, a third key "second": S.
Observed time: {"hour": 1, "minute": 24}
